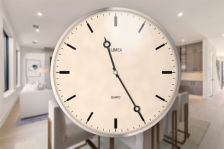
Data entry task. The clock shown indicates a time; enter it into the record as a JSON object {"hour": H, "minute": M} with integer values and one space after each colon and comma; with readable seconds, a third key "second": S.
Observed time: {"hour": 11, "minute": 25}
